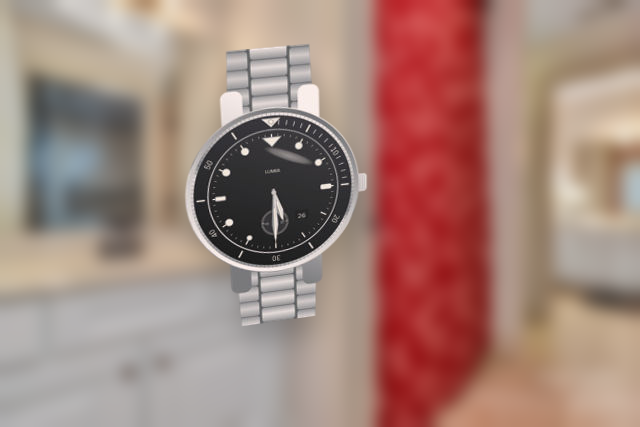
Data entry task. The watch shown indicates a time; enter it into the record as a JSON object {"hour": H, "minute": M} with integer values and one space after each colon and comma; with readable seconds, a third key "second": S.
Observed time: {"hour": 5, "minute": 30}
